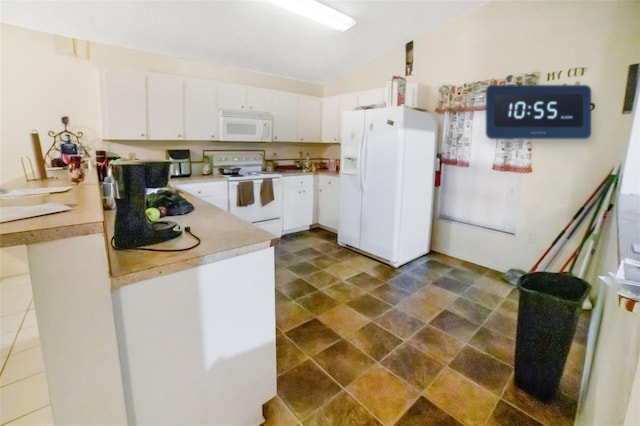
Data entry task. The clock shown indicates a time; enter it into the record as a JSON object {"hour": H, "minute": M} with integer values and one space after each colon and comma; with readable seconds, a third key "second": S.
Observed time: {"hour": 10, "minute": 55}
